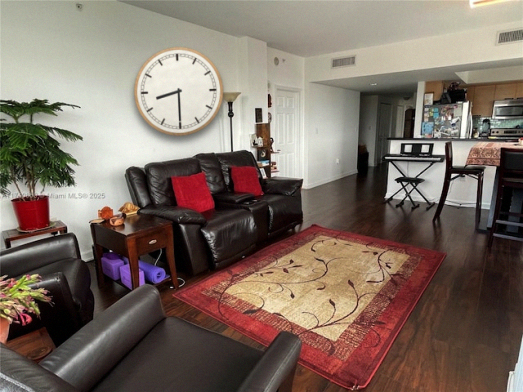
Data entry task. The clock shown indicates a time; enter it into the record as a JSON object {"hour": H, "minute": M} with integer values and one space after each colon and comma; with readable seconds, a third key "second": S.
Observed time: {"hour": 8, "minute": 30}
